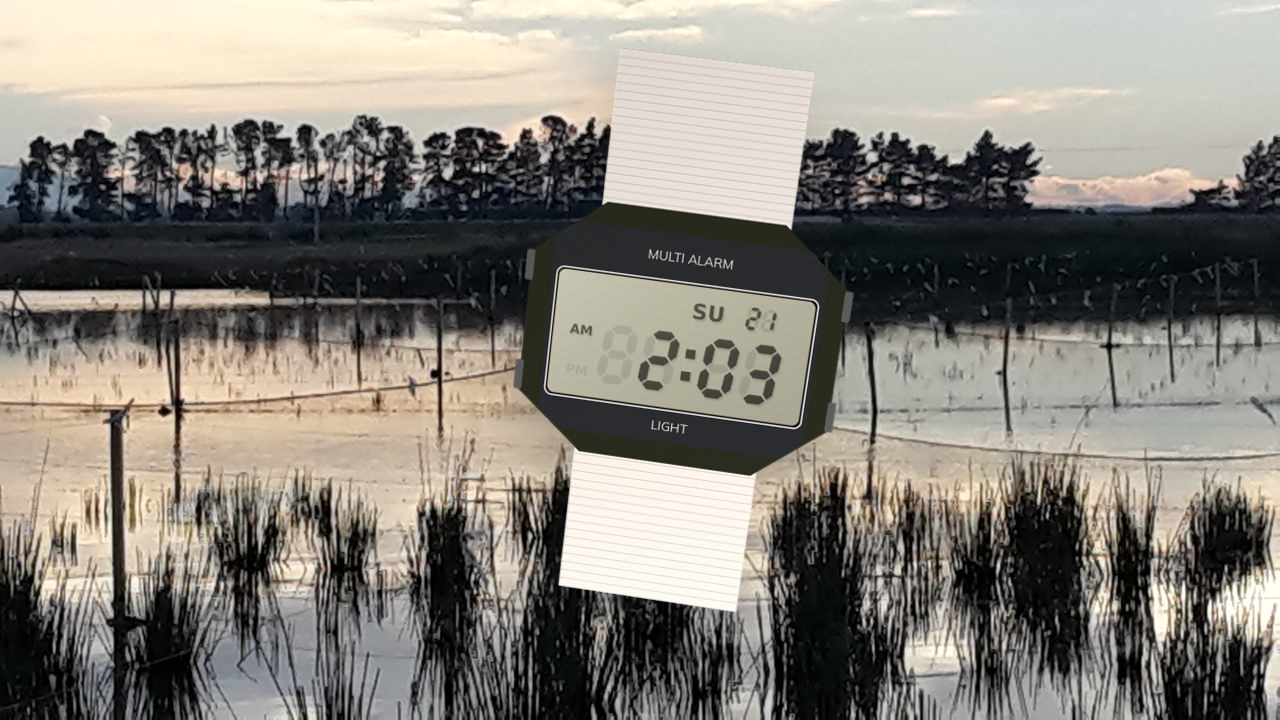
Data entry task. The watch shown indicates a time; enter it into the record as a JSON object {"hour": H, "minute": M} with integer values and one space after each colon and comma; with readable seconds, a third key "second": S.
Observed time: {"hour": 2, "minute": 3}
